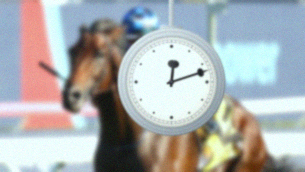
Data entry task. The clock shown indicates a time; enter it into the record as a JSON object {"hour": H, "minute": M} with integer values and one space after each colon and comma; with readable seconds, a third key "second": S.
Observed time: {"hour": 12, "minute": 12}
